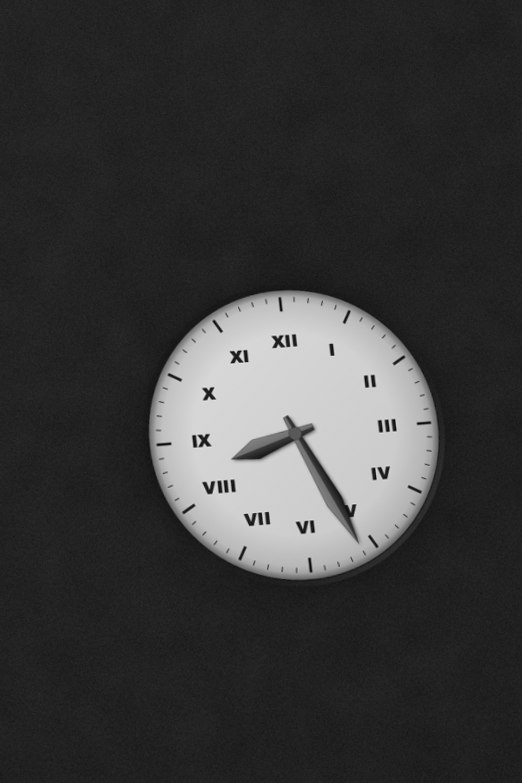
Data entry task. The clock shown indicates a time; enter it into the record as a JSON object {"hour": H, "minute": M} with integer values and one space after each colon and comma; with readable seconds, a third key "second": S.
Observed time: {"hour": 8, "minute": 26}
